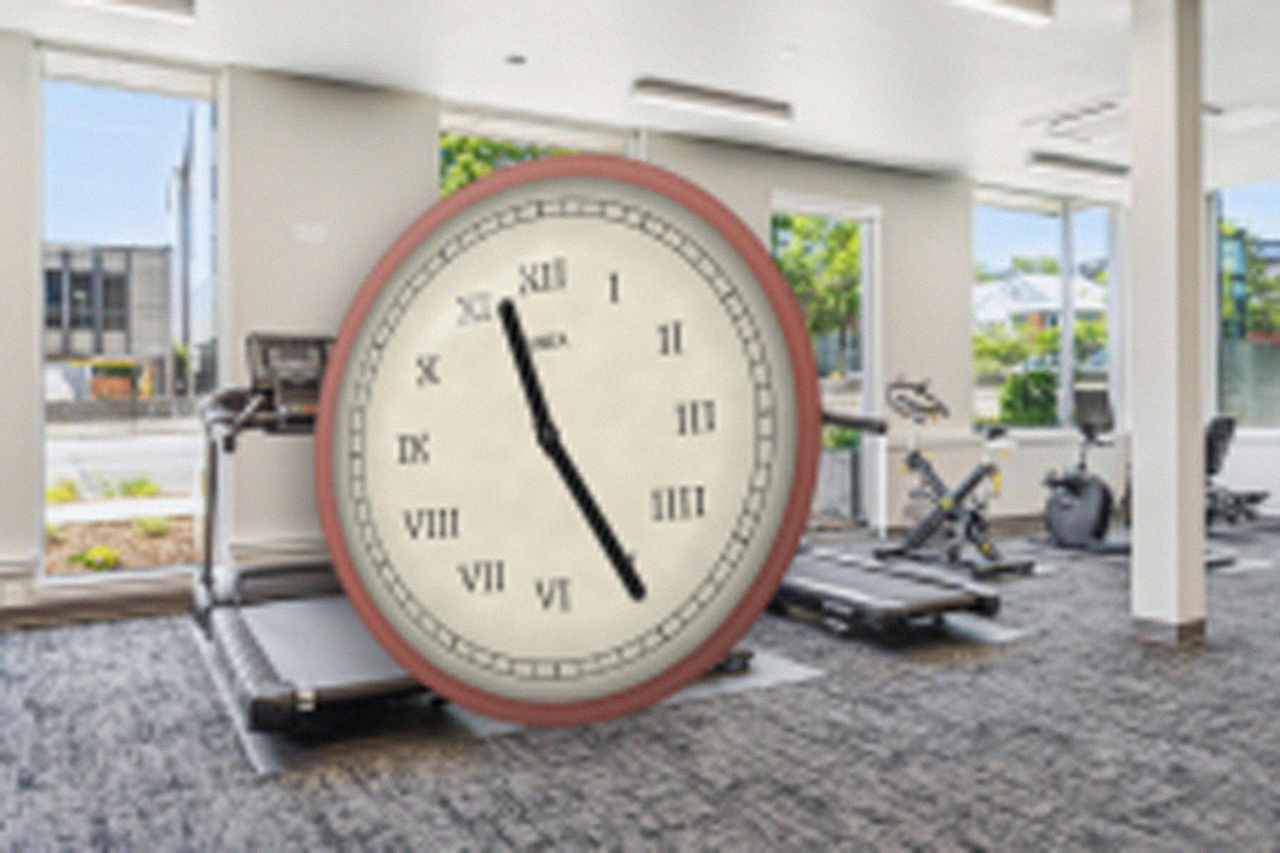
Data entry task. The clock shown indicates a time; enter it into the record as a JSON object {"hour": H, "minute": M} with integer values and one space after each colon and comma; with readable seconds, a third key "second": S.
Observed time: {"hour": 11, "minute": 25}
